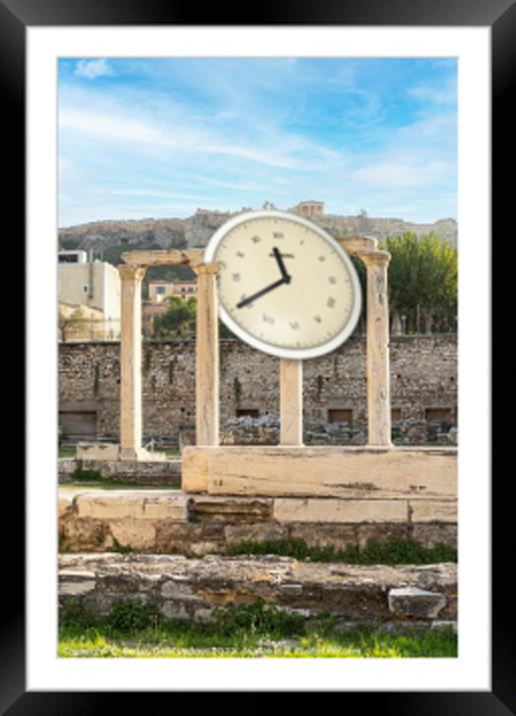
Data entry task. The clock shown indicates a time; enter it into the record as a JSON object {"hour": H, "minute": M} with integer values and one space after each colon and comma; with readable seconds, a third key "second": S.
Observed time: {"hour": 11, "minute": 40}
